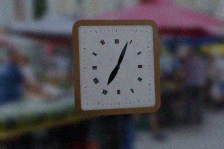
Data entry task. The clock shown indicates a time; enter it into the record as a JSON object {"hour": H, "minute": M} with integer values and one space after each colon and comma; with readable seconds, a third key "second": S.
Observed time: {"hour": 7, "minute": 4}
